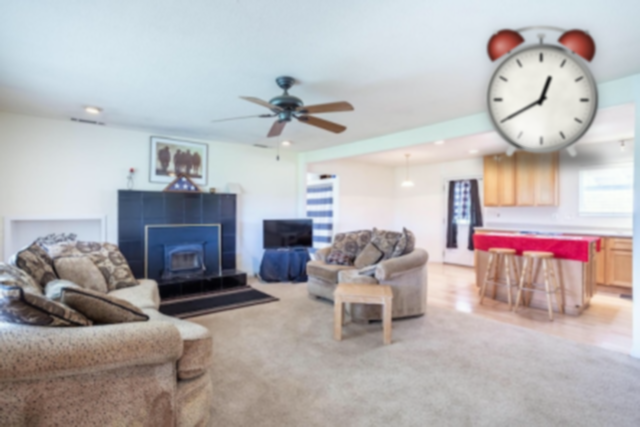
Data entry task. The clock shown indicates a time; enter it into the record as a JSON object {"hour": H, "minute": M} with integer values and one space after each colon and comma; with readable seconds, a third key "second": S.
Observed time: {"hour": 12, "minute": 40}
